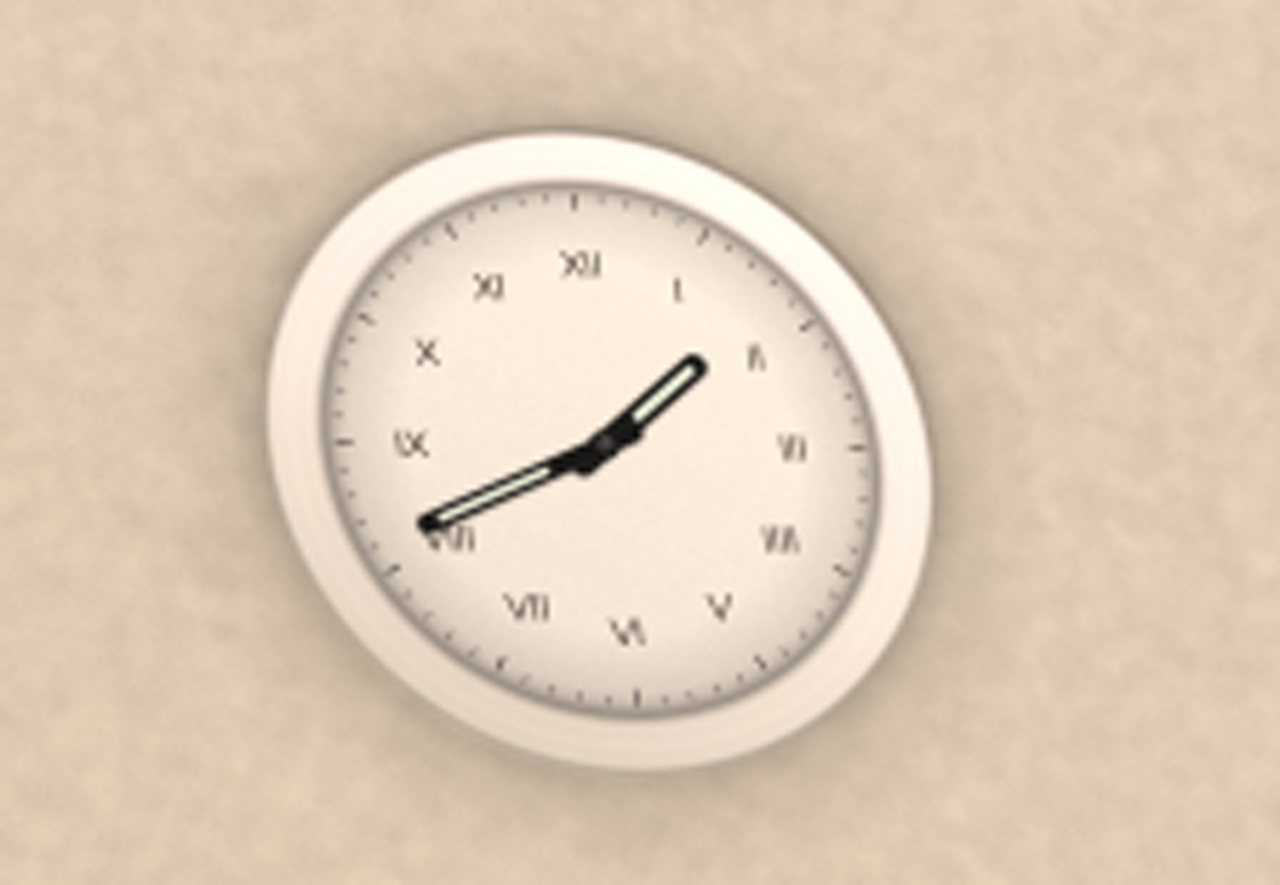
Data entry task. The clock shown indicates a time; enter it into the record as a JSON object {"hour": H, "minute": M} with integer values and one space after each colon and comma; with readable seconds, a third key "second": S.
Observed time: {"hour": 1, "minute": 41}
